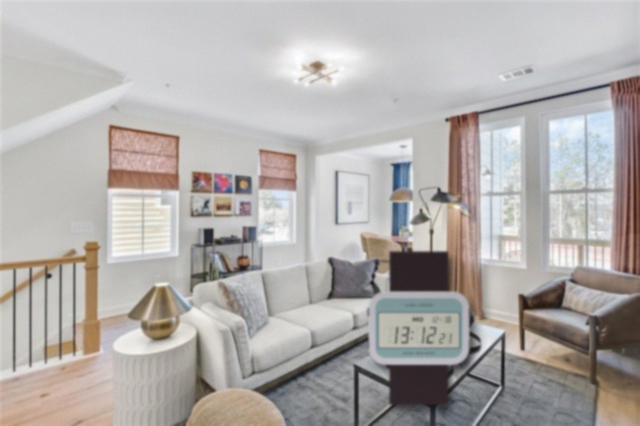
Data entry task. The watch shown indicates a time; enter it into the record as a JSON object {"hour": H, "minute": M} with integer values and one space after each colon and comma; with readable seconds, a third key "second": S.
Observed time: {"hour": 13, "minute": 12}
